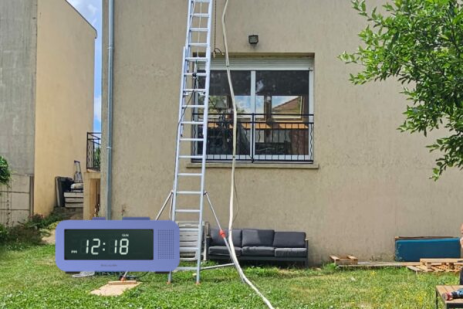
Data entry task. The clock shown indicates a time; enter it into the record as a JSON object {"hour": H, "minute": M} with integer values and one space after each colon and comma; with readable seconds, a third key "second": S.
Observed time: {"hour": 12, "minute": 18}
